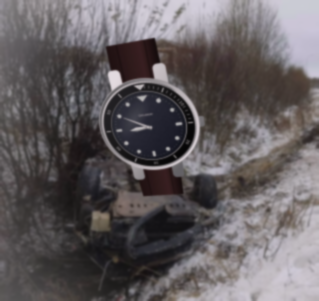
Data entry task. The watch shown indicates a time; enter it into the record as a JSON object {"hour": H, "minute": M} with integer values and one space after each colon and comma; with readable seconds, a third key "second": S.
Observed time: {"hour": 8, "minute": 50}
